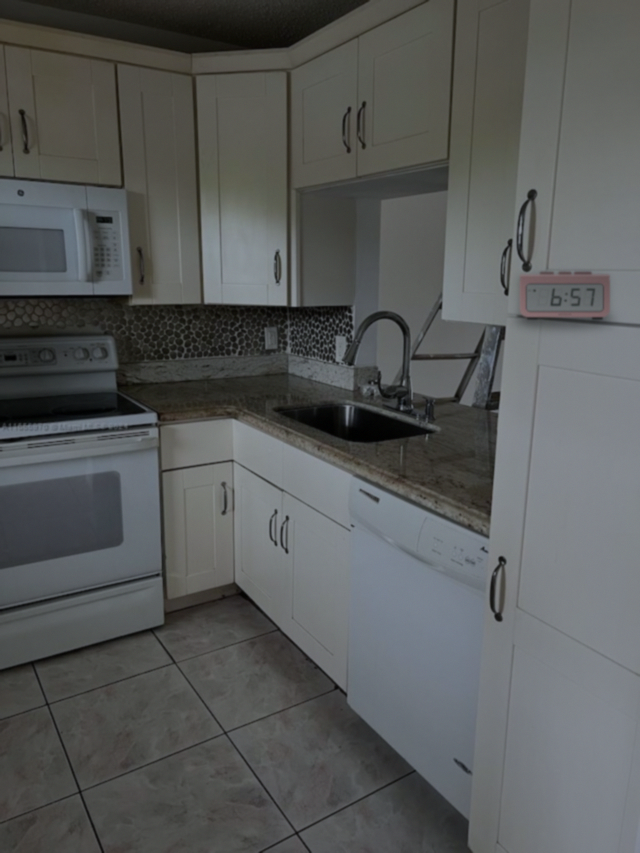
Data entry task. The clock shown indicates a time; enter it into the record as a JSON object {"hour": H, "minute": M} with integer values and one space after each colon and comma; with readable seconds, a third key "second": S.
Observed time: {"hour": 6, "minute": 57}
